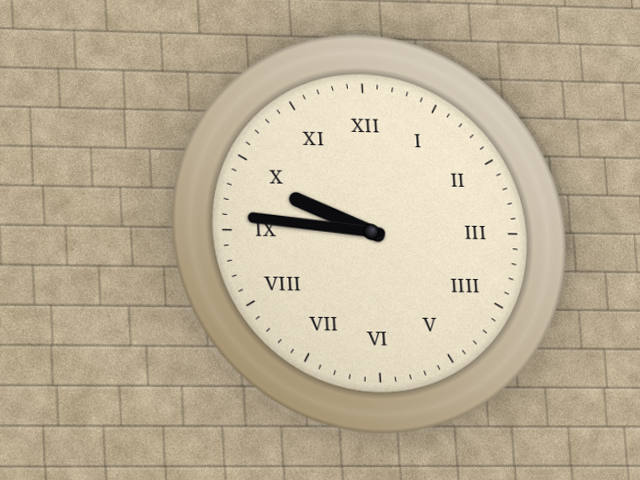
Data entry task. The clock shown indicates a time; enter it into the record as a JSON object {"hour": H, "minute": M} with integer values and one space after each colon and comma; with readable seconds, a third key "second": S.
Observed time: {"hour": 9, "minute": 46}
